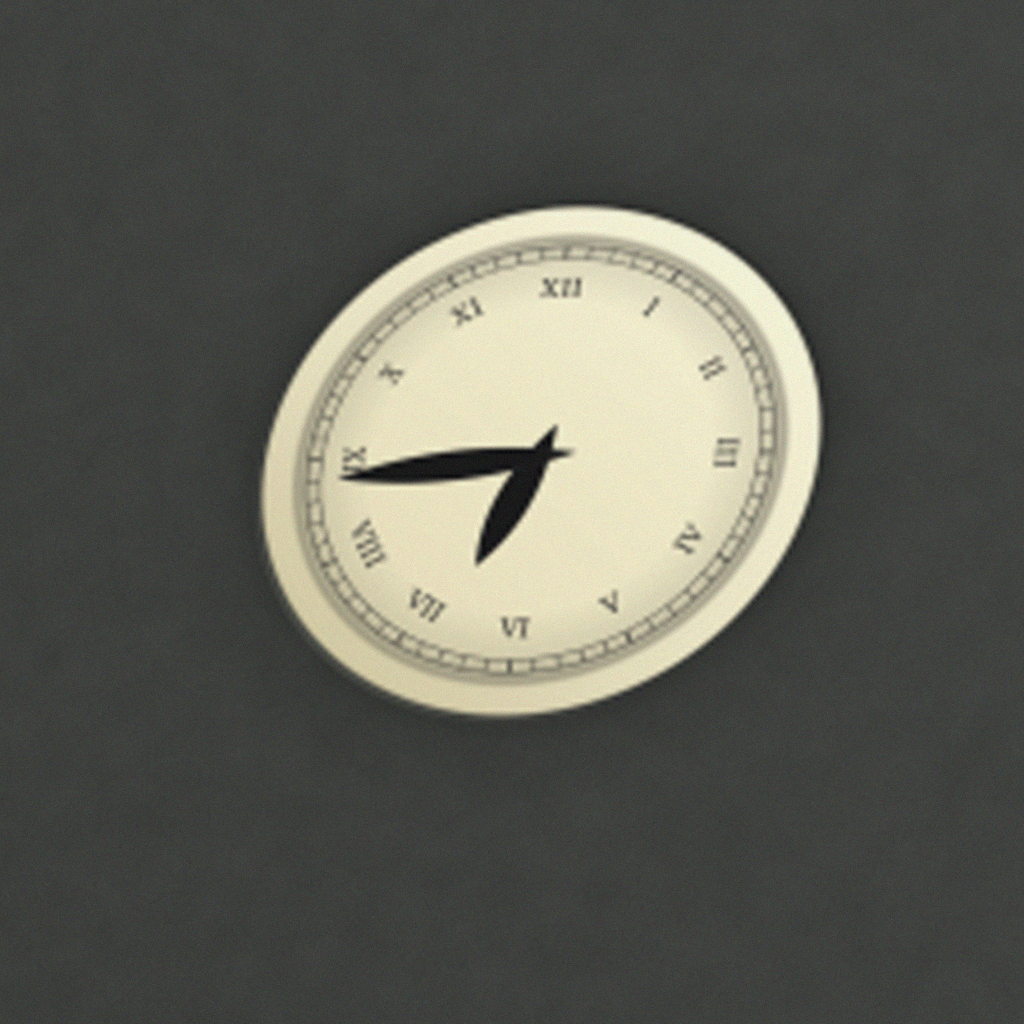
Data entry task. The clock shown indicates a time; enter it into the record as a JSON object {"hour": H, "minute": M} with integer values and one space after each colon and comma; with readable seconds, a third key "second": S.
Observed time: {"hour": 6, "minute": 44}
